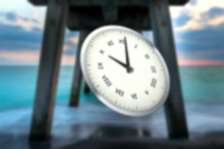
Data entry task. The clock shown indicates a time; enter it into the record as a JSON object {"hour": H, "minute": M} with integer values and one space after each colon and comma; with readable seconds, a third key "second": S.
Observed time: {"hour": 10, "minute": 1}
